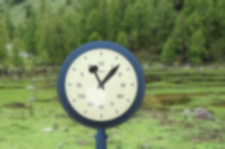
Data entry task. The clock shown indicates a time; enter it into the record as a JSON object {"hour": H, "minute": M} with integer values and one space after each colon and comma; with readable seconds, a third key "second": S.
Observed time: {"hour": 11, "minute": 7}
